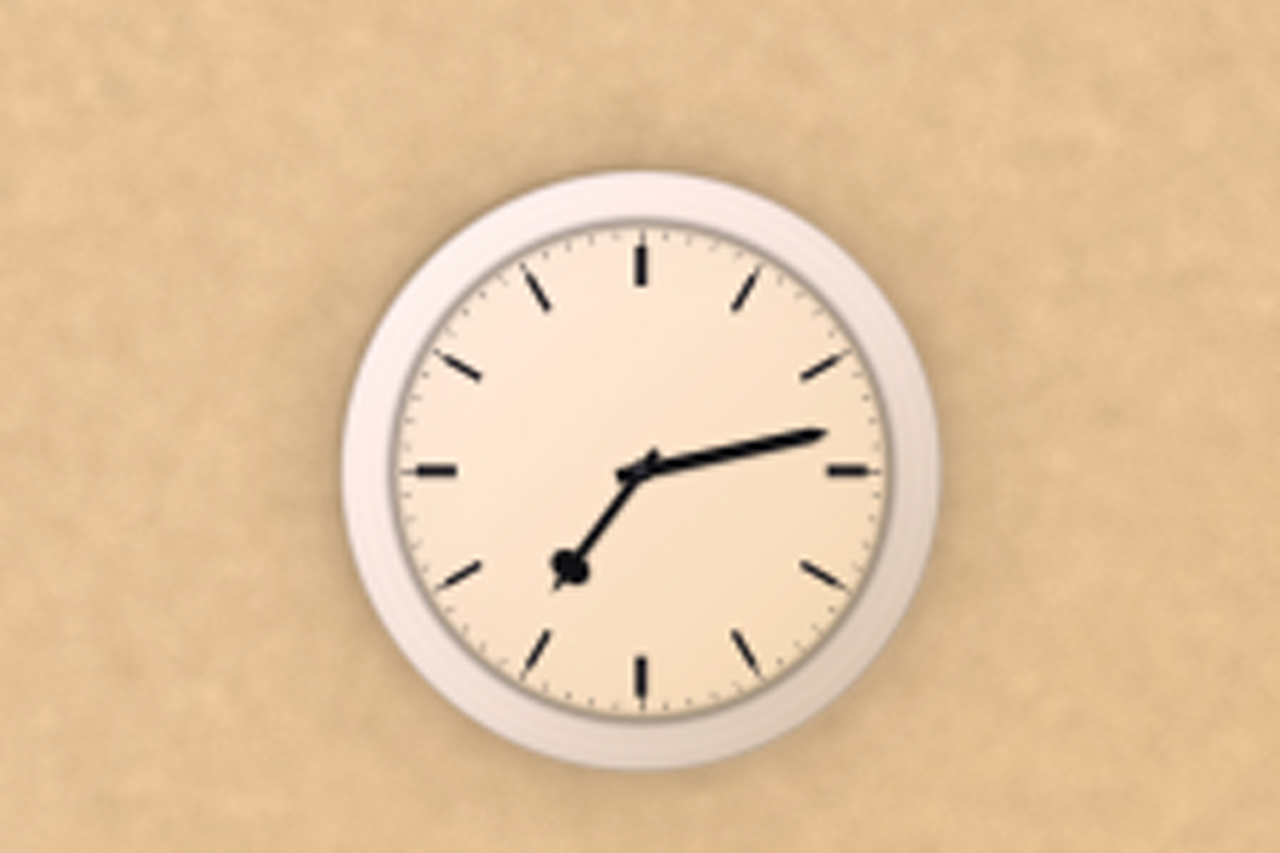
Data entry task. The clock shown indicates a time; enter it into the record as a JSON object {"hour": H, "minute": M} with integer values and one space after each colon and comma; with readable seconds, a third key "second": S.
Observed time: {"hour": 7, "minute": 13}
